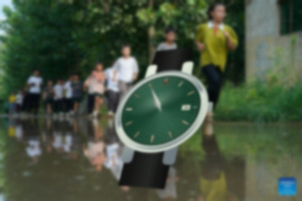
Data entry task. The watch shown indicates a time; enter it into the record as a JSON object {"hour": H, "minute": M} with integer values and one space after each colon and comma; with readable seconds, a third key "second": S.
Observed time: {"hour": 10, "minute": 55}
